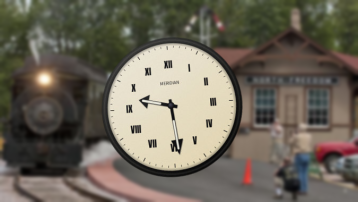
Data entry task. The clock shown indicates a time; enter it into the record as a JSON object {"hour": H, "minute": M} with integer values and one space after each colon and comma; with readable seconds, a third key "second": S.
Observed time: {"hour": 9, "minute": 29}
